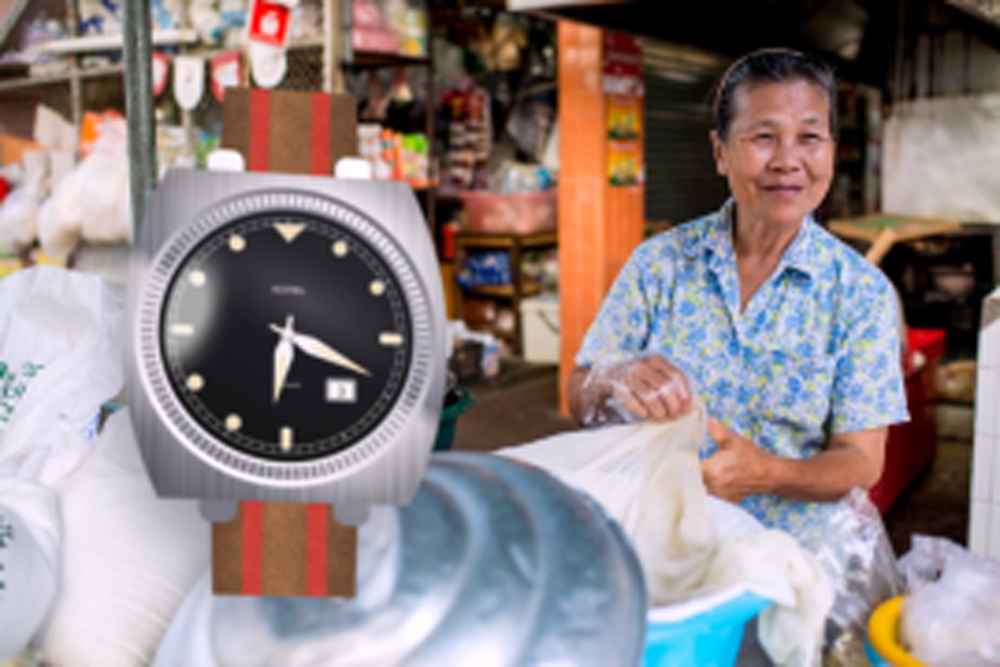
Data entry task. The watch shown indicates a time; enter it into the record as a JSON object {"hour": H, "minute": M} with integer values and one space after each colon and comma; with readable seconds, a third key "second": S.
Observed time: {"hour": 6, "minute": 19}
